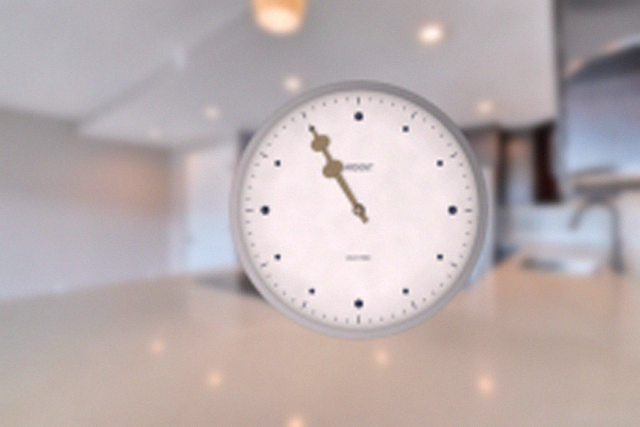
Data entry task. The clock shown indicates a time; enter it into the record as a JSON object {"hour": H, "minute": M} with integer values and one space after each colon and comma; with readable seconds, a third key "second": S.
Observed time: {"hour": 10, "minute": 55}
